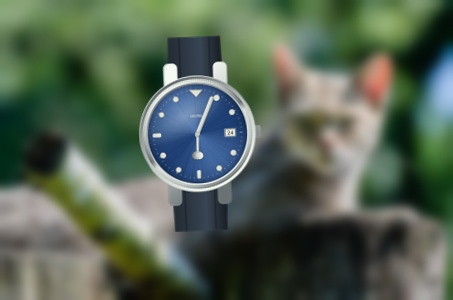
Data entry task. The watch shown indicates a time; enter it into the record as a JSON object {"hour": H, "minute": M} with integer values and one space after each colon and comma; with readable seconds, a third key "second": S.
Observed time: {"hour": 6, "minute": 4}
